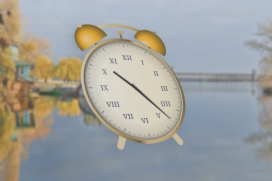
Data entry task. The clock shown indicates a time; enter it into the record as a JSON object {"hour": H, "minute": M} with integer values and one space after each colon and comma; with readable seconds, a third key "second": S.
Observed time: {"hour": 10, "minute": 23}
